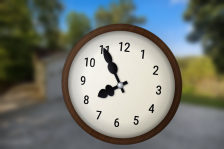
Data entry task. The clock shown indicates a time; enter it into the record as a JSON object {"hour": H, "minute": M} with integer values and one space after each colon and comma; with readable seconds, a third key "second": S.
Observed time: {"hour": 7, "minute": 55}
